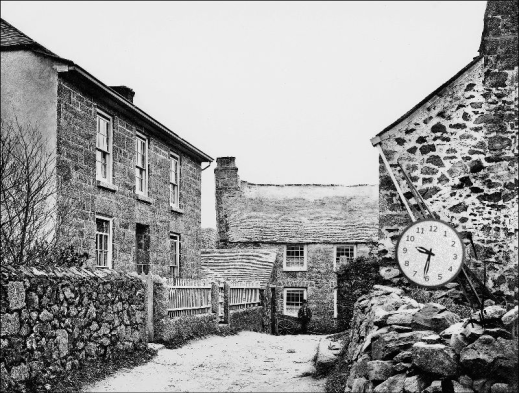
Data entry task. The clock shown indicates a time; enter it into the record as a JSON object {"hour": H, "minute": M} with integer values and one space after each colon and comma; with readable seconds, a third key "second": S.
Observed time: {"hour": 9, "minute": 31}
